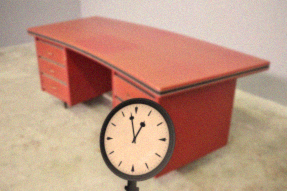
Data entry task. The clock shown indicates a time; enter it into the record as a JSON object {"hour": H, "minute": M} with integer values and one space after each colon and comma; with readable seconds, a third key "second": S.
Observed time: {"hour": 12, "minute": 58}
